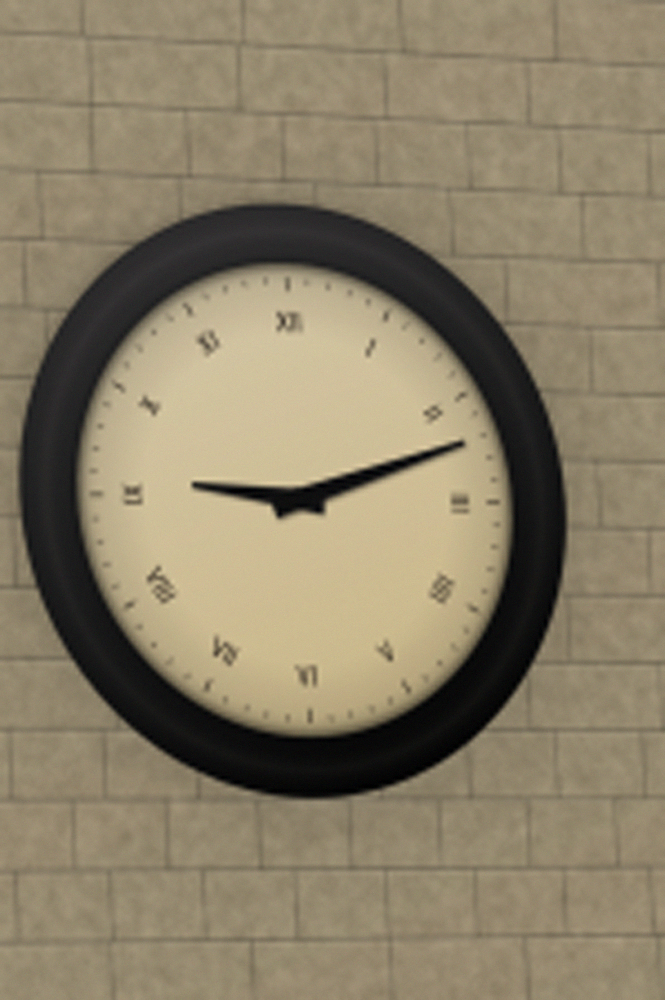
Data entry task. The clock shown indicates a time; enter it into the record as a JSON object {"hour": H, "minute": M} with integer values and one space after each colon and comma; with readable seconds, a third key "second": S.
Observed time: {"hour": 9, "minute": 12}
